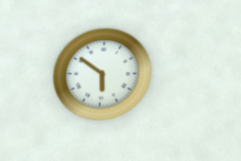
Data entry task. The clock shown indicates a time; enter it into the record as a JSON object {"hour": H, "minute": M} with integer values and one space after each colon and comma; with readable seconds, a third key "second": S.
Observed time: {"hour": 5, "minute": 51}
